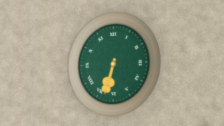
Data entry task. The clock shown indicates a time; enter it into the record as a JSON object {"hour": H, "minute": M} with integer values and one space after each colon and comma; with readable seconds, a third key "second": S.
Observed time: {"hour": 6, "minute": 33}
